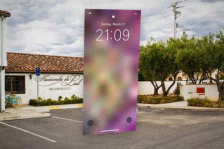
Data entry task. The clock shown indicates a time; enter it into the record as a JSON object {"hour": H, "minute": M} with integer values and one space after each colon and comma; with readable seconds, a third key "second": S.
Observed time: {"hour": 21, "minute": 9}
